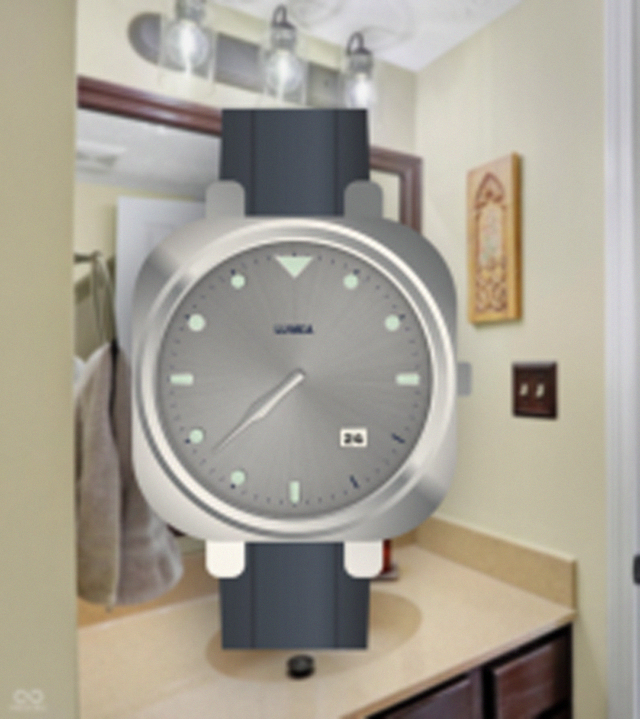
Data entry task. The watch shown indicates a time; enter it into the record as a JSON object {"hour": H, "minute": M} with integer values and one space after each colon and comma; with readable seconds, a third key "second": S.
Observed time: {"hour": 7, "minute": 38}
